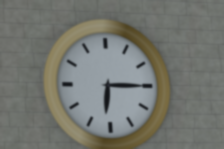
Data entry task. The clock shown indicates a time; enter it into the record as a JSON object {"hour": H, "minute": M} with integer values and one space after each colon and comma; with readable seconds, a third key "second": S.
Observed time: {"hour": 6, "minute": 15}
